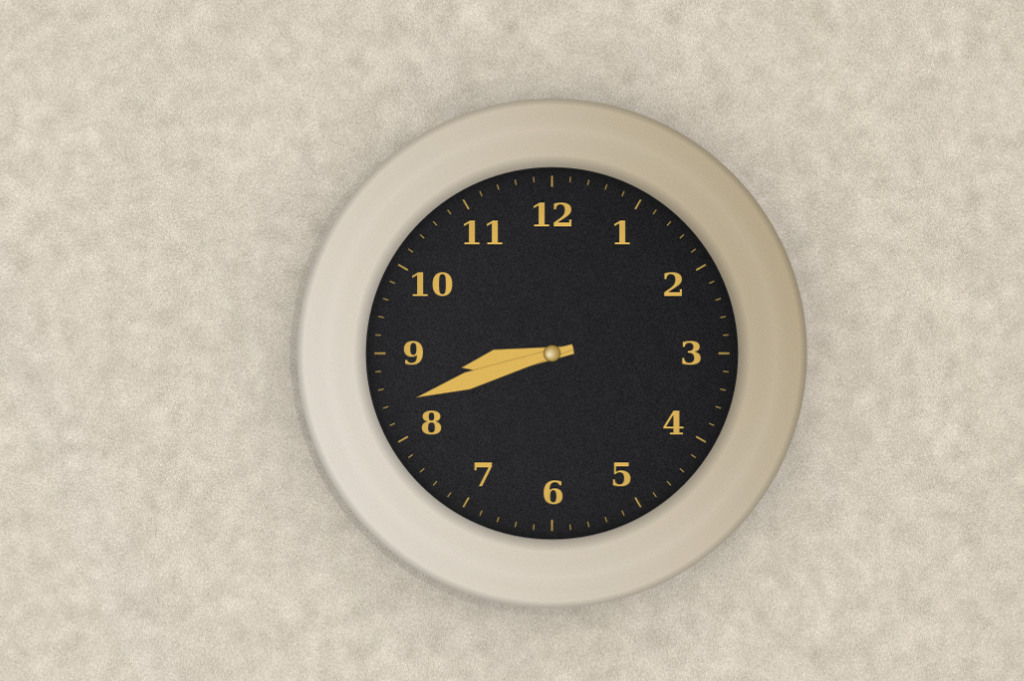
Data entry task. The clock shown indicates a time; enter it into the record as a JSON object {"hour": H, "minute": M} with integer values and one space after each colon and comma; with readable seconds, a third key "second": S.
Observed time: {"hour": 8, "minute": 42}
